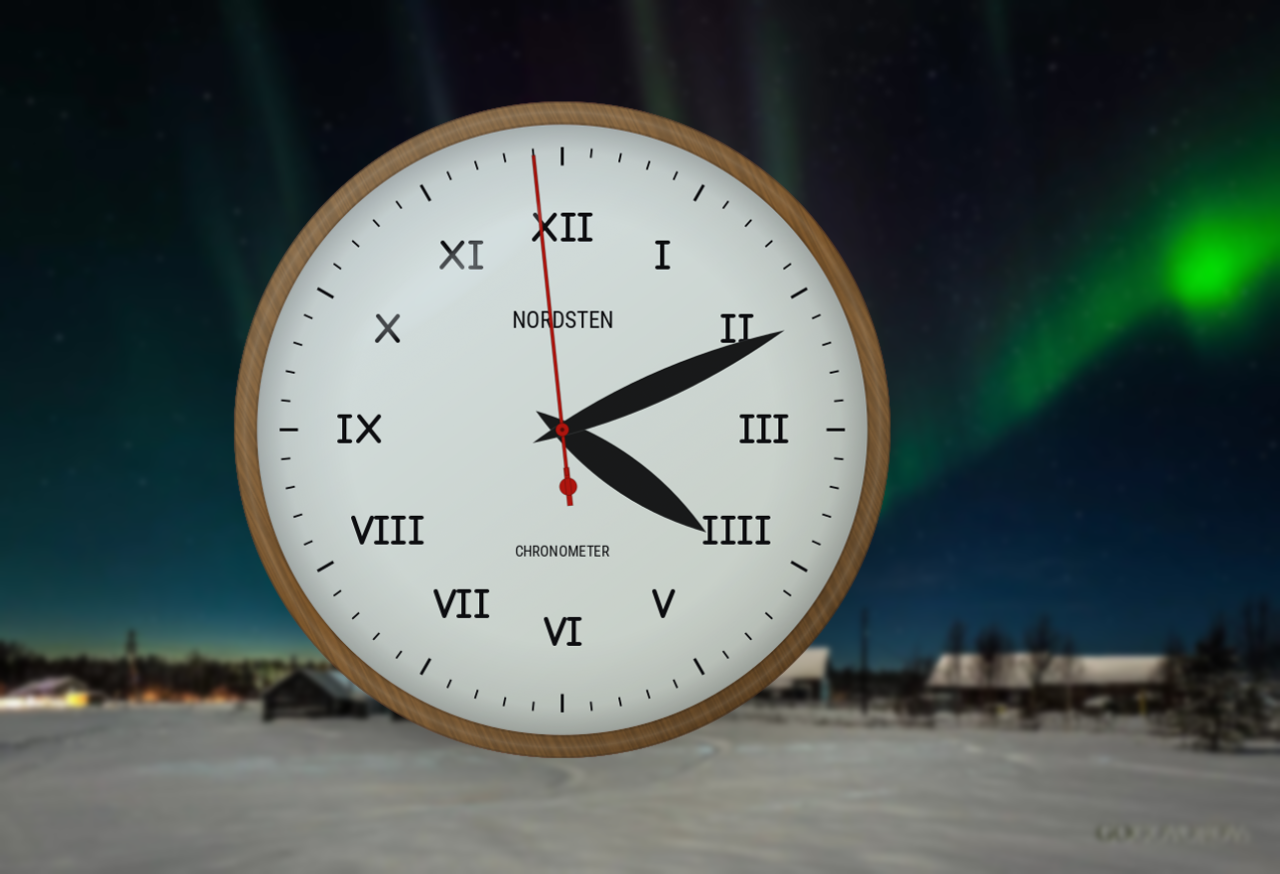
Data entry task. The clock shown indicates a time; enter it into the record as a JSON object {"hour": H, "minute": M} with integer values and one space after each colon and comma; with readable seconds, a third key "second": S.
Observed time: {"hour": 4, "minute": 10, "second": 59}
